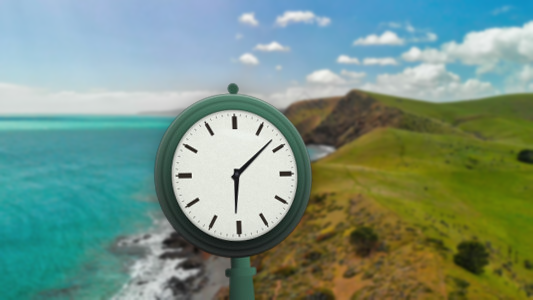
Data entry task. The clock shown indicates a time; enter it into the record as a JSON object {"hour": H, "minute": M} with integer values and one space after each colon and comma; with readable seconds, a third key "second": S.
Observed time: {"hour": 6, "minute": 8}
